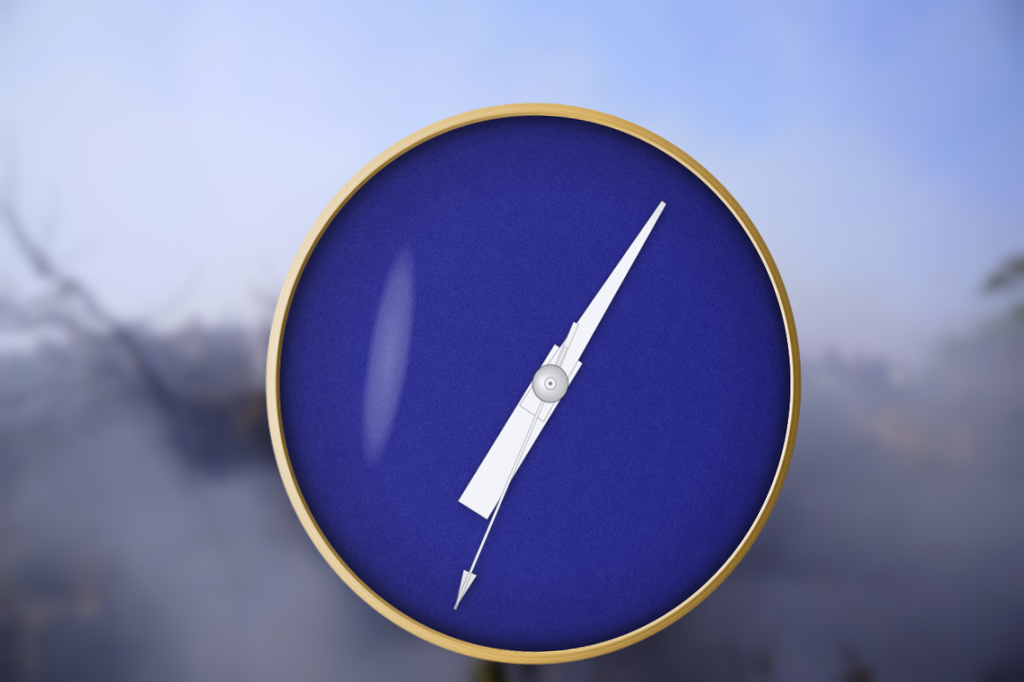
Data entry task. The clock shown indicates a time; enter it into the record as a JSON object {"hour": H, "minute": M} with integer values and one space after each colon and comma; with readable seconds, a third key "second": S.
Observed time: {"hour": 7, "minute": 5, "second": 34}
